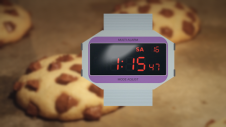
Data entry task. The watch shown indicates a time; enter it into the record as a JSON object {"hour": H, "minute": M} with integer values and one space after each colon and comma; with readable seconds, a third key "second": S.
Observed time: {"hour": 1, "minute": 15, "second": 47}
